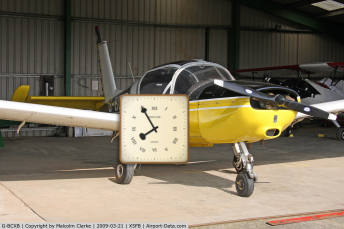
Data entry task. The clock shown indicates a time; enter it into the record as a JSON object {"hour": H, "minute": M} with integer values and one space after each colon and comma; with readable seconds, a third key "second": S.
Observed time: {"hour": 7, "minute": 55}
